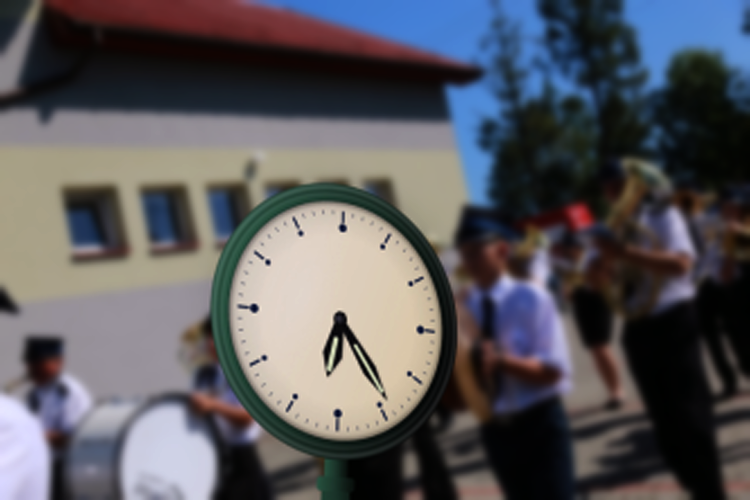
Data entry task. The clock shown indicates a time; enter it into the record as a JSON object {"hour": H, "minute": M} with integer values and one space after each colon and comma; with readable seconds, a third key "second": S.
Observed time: {"hour": 6, "minute": 24}
